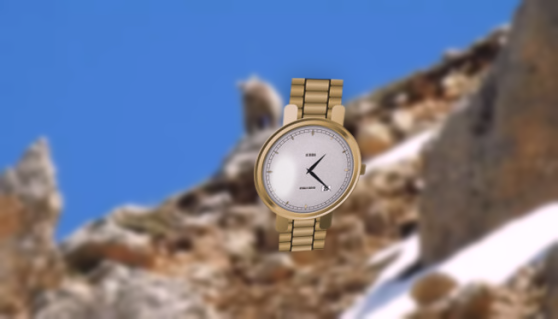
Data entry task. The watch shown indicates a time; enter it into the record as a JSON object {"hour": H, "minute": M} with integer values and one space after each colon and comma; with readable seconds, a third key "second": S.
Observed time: {"hour": 1, "minute": 22}
